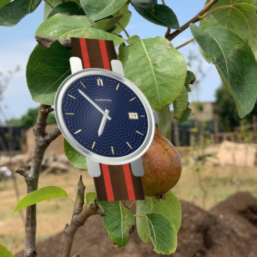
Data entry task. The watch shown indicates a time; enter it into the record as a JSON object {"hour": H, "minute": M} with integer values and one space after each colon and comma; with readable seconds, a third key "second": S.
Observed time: {"hour": 6, "minute": 53}
